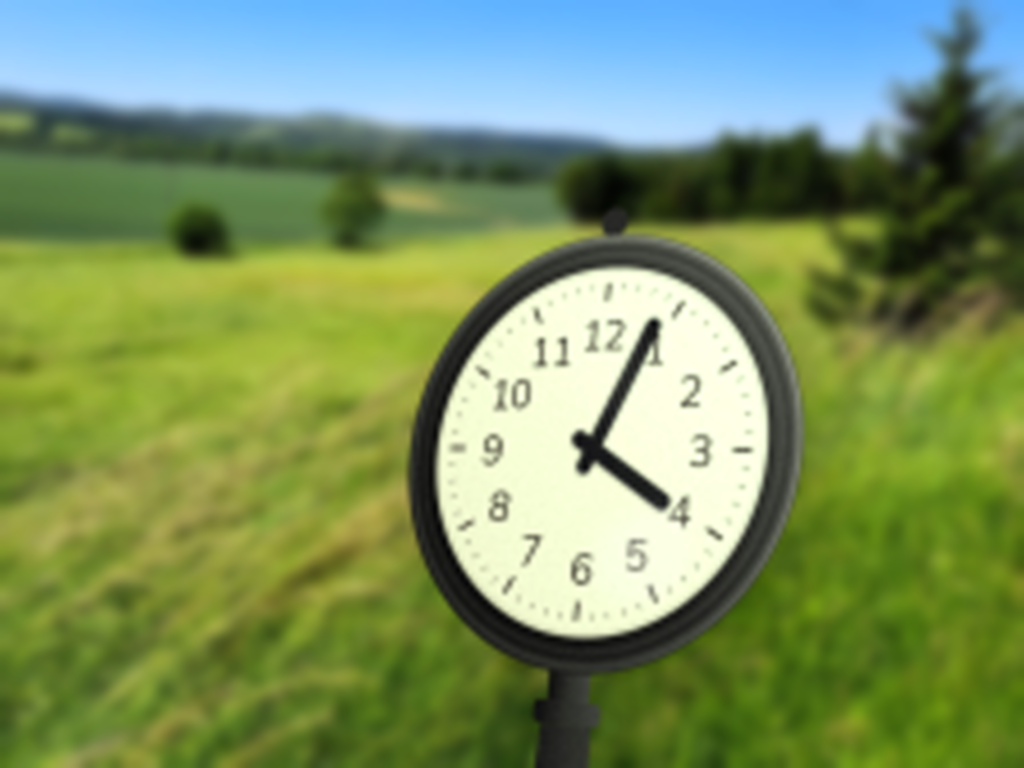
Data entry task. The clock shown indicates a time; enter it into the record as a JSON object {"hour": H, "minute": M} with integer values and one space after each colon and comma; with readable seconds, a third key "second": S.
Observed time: {"hour": 4, "minute": 4}
